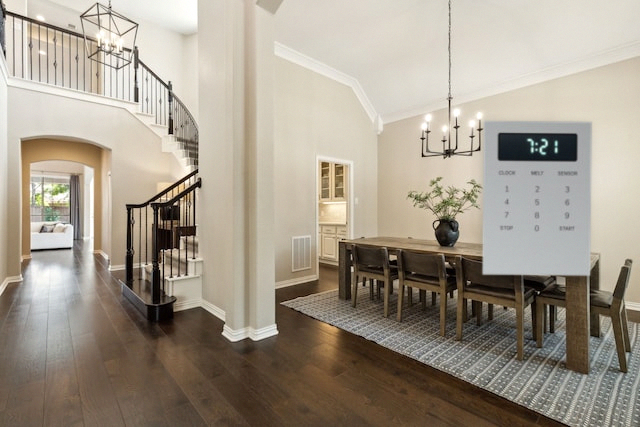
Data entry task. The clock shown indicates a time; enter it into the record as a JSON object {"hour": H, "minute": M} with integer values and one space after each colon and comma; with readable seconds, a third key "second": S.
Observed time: {"hour": 7, "minute": 21}
